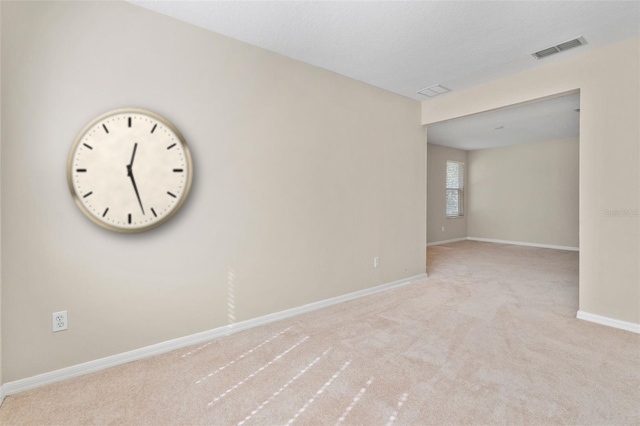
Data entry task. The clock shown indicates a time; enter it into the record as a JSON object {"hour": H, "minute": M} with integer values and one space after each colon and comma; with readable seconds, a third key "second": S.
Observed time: {"hour": 12, "minute": 27}
